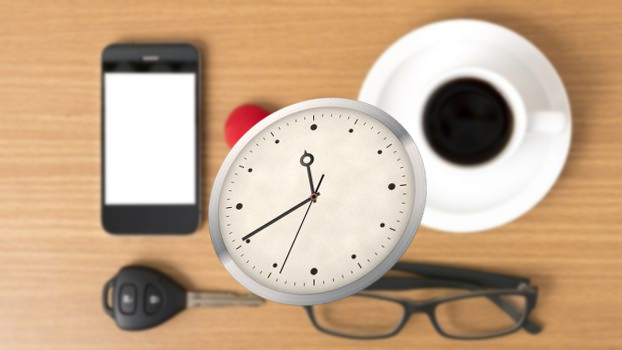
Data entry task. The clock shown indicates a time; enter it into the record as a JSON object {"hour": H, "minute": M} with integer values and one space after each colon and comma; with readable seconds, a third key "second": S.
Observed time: {"hour": 11, "minute": 40, "second": 34}
